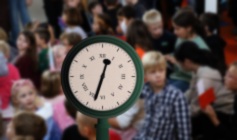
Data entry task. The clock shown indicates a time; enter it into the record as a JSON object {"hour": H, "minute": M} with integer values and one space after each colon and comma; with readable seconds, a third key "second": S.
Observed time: {"hour": 12, "minute": 33}
